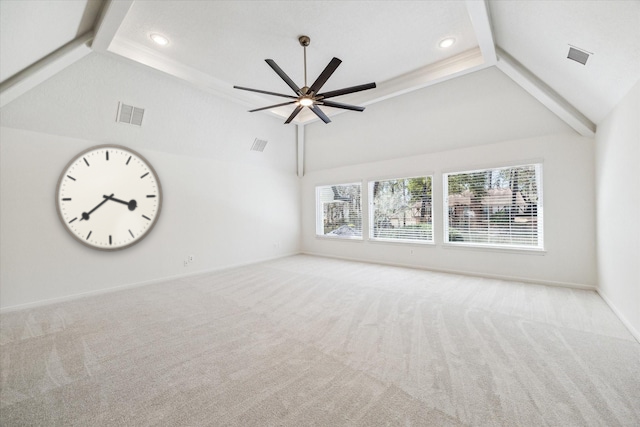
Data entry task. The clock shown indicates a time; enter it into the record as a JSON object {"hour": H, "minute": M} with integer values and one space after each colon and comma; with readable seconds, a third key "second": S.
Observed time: {"hour": 3, "minute": 39}
